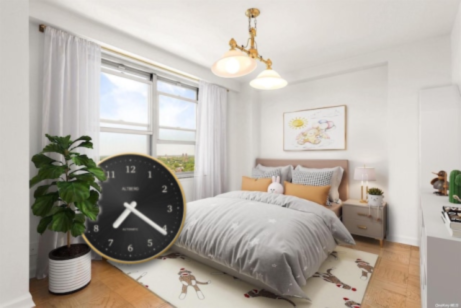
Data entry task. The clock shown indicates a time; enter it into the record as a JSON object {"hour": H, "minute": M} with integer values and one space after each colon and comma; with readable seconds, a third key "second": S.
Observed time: {"hour": 7, "minute": 21}
